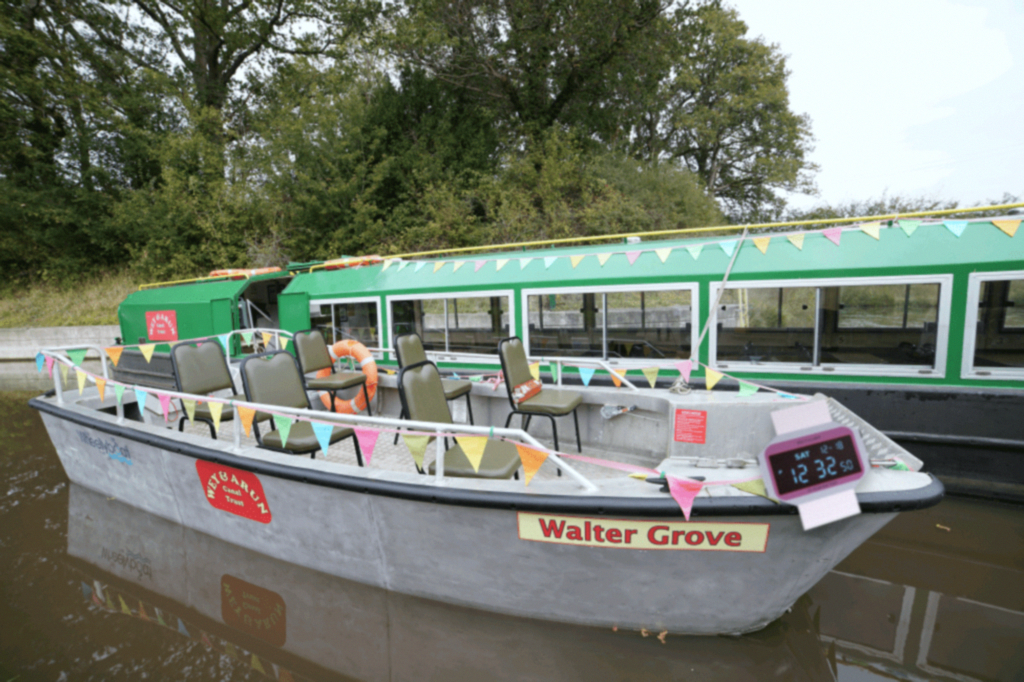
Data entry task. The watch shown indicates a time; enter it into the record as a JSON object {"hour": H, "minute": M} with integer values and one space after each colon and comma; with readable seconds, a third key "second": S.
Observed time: {"hour": 12, "minute": 32}
